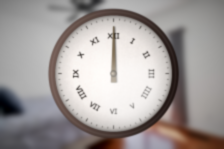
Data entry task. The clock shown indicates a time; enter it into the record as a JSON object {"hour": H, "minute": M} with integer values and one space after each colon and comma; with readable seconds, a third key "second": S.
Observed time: {"hour": 12, "minute": 0}
